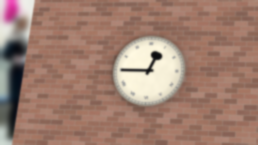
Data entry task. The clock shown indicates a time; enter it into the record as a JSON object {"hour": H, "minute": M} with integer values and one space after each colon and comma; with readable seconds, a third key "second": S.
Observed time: {"hour": 12, "minute": 45}
